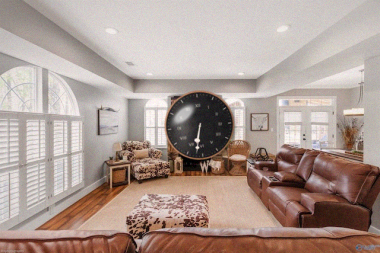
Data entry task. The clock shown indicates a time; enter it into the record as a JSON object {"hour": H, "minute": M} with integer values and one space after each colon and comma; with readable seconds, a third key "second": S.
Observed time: {"hour": 6, "minute": 32}
